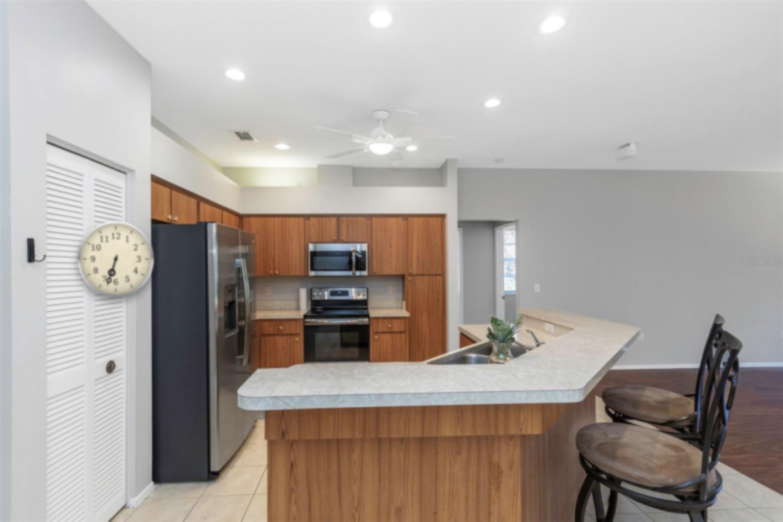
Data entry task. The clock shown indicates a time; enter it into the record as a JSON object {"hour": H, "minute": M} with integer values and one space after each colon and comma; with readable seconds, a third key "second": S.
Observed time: {"hour": 6, "minute": 33}
